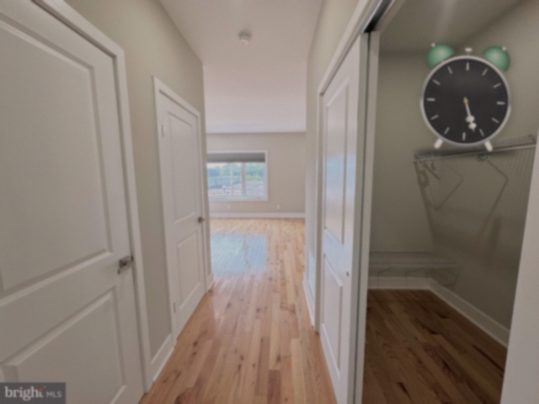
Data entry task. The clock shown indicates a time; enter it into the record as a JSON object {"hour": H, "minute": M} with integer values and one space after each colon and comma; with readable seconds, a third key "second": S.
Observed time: {"hour": 5, "minute": 27}
